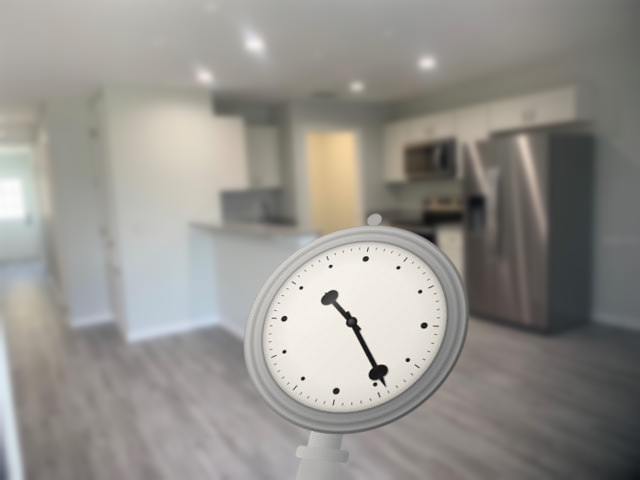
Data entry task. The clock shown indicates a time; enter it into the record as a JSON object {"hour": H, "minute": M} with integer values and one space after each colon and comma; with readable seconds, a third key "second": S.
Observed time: {"hour": 10, "minute": 24}
